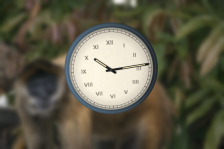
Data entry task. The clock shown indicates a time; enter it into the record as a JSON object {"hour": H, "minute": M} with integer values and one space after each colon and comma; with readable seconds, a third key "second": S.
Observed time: {"hour": 10, "minute": 14}
